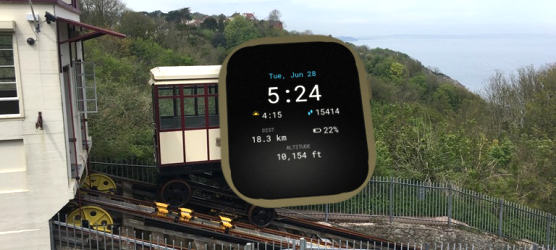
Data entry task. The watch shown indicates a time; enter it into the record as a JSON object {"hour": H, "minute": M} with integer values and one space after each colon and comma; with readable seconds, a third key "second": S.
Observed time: {"hour": 5, "minute": 24}
